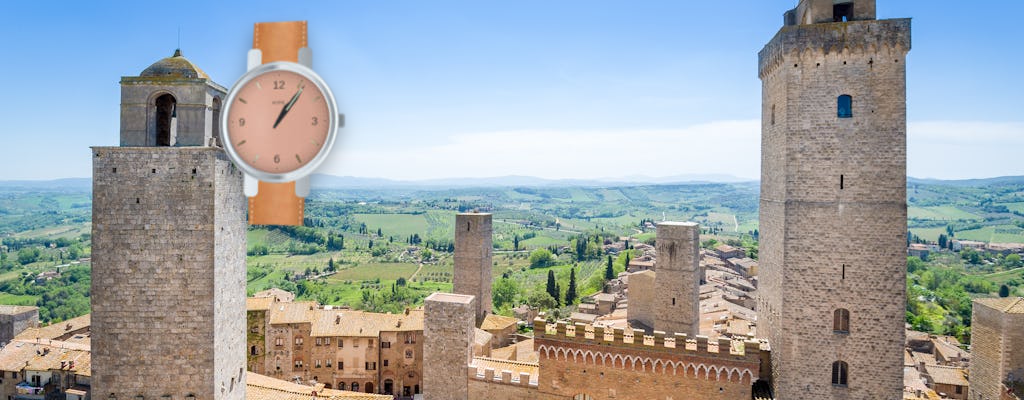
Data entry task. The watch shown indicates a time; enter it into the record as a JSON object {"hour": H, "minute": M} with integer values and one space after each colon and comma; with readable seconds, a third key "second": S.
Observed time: {"hour": 1, "minute": 6}
